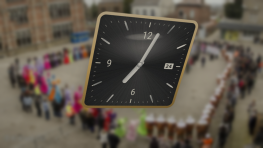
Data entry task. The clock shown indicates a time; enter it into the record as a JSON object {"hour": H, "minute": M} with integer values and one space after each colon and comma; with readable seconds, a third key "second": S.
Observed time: {"hour": 7, "minute": 3}
